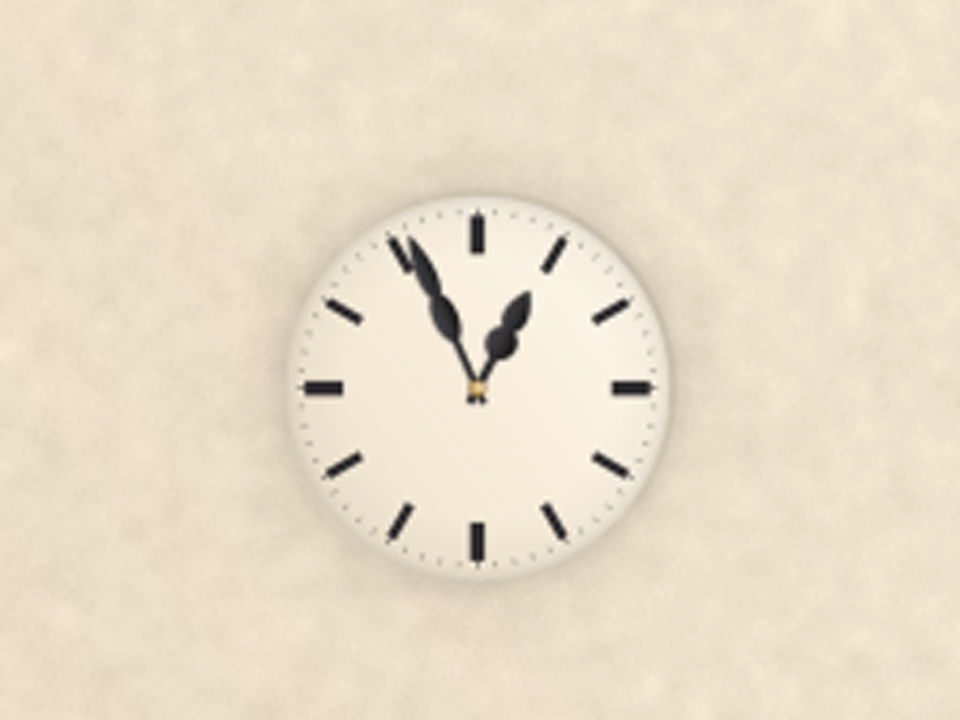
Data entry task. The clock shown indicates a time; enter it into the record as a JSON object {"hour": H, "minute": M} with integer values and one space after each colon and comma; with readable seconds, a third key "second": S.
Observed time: {"hour": 12, "minute": 56}
